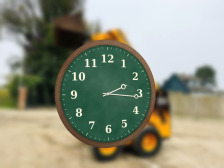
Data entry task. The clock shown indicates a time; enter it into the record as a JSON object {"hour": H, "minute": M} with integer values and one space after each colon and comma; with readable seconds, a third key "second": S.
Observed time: {"hour": 2, "minute": 16}
